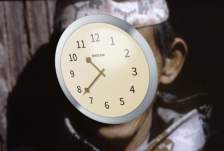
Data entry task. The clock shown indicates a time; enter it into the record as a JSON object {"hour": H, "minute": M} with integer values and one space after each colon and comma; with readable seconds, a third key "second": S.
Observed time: {"hour": 10, "minute": 38}
